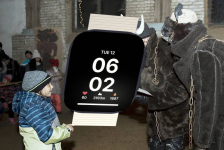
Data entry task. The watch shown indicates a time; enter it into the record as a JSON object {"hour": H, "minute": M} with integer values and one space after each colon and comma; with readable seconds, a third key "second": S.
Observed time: {"hour": 6, "minute": 2}
